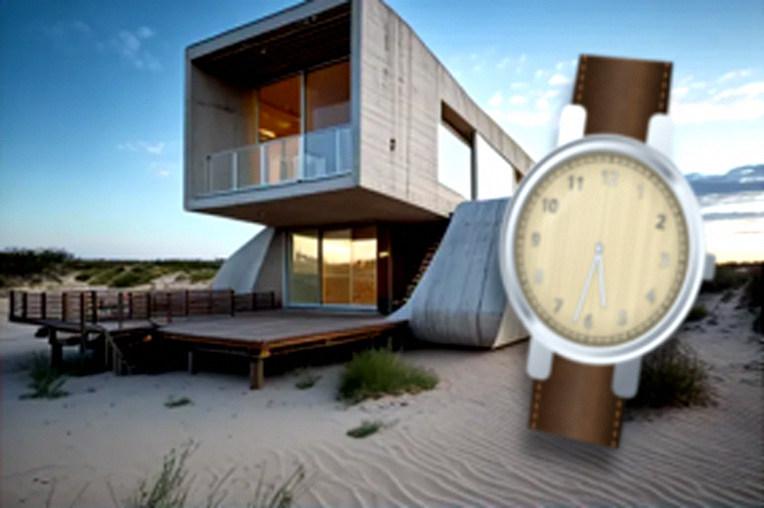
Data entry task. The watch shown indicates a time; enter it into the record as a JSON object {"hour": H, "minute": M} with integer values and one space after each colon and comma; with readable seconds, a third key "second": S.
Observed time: {"hour": 5, "minute": 32}
